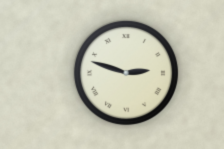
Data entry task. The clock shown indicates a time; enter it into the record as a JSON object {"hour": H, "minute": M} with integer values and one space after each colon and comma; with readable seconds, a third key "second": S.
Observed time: {"hour": 2, "minute": 48}
